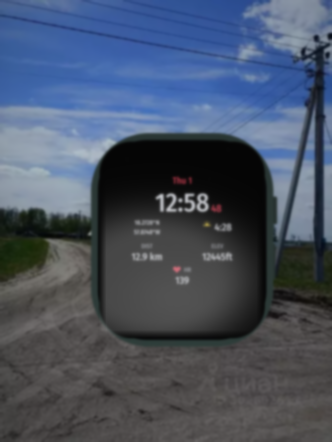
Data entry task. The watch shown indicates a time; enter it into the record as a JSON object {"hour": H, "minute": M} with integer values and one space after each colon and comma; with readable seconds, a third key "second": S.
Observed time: {"hour": 12, "minute": 58}
